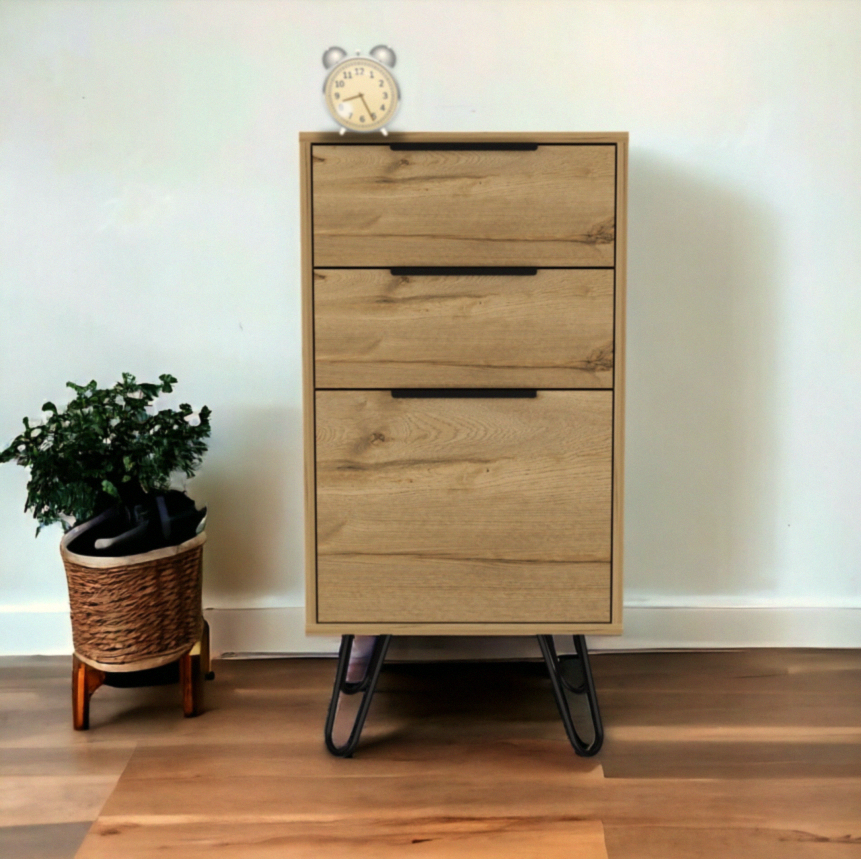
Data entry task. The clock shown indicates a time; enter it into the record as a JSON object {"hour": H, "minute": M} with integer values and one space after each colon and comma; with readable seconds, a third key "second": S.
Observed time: {"hour": 8, "minute": 26}
